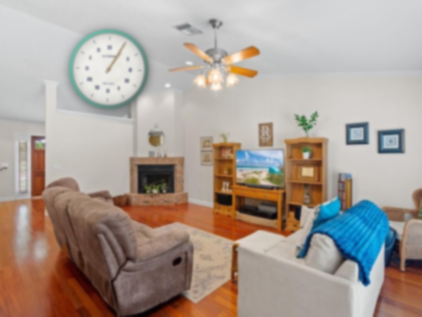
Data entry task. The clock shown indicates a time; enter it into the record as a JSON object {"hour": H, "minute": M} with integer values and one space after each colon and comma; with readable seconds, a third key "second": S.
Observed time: {"hour": 1, "minute": 5}
